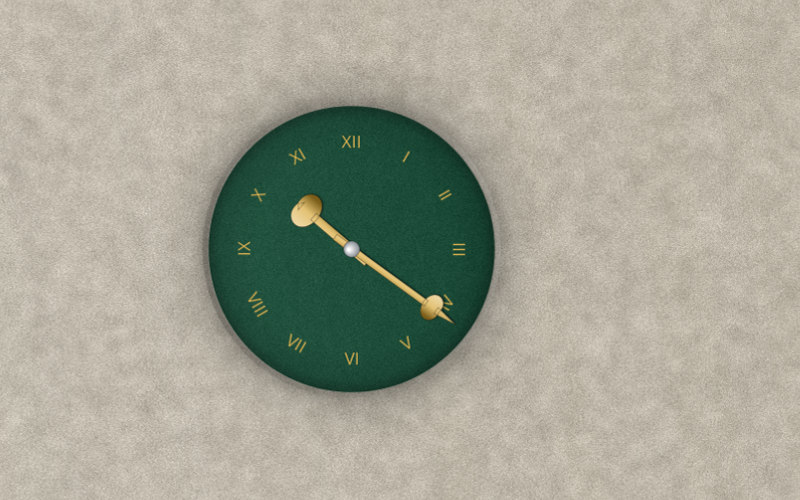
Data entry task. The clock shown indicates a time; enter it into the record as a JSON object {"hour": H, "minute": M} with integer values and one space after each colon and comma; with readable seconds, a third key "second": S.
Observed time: {"hour": 10, "minute": 21}
